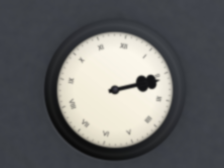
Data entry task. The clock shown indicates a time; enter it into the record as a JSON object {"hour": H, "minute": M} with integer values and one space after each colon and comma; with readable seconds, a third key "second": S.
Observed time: {"hour": 2, "minute": 11}
